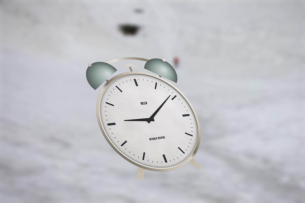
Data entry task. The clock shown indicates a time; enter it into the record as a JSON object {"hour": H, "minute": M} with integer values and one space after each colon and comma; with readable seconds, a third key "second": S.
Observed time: {"hour": 9, "minute": 9}
